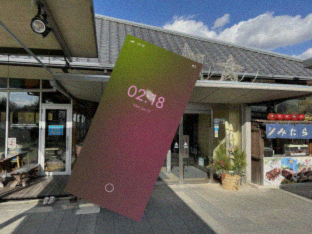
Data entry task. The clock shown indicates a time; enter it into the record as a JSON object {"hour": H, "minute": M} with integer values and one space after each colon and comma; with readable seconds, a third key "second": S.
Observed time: {"hour": 2, "minute": 18}
